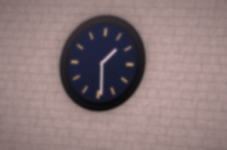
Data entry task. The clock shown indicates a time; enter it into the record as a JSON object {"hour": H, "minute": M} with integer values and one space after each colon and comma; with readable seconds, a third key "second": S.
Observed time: {"hour": 1, "minute": 29}
